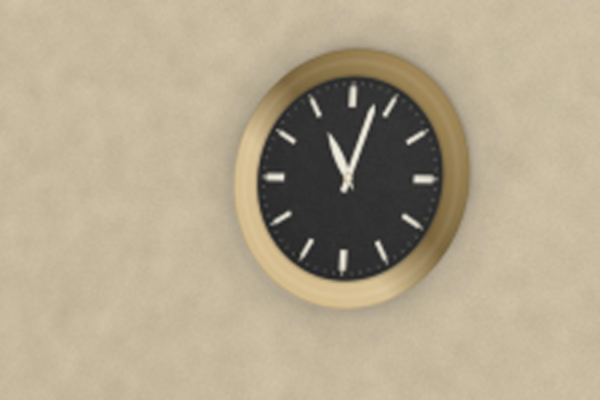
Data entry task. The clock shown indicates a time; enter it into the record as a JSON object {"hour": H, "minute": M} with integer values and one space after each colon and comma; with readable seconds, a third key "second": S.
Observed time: {"hour": 11, "minute": 3}
